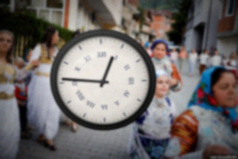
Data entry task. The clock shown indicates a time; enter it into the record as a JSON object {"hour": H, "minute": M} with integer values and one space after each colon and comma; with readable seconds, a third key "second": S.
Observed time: {"hour": 12, "minute": 46}
